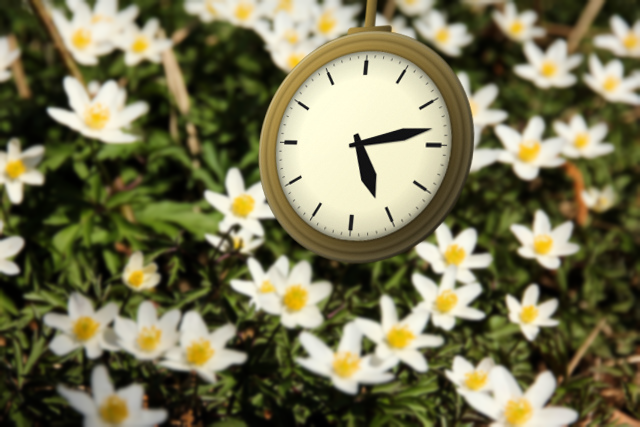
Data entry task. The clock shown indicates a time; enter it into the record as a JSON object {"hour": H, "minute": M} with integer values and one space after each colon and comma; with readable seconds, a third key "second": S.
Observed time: {"hour": 5, "minute": 13}
